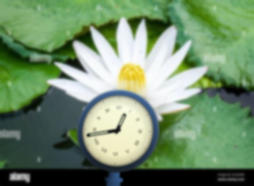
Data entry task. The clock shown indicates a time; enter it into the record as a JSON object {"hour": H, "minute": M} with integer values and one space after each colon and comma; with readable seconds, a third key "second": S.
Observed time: {"hour": 12, "minute": 43}
